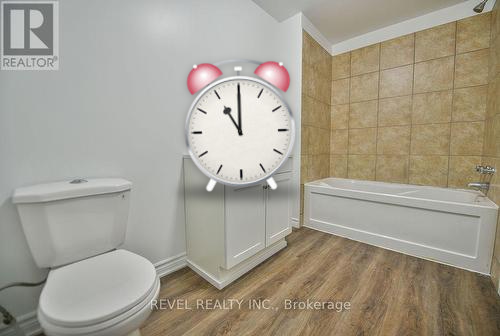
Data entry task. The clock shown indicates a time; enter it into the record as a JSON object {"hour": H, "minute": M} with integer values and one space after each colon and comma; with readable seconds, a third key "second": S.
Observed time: {"hour": 11, "minute": 0}
